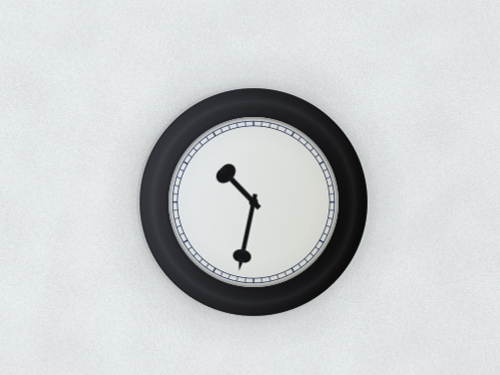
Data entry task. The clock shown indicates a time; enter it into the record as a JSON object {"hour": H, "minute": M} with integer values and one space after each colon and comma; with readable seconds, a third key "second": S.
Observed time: {"hour": 10, "minute": 32}
